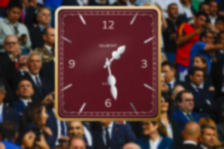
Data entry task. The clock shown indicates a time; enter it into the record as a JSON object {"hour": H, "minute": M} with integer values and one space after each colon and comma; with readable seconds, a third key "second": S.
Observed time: {"hour": 1, "minute": 28}
